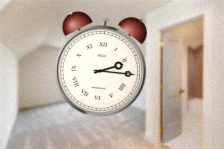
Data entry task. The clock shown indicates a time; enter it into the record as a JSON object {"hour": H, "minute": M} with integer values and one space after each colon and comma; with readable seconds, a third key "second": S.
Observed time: {"hour": 2, "minute": 15}
